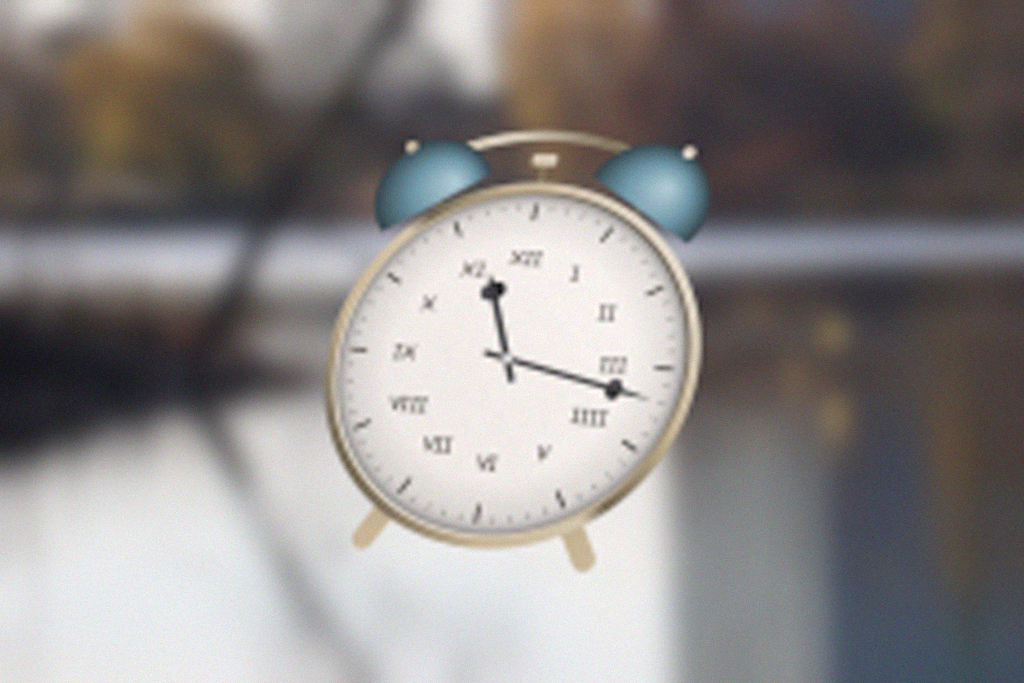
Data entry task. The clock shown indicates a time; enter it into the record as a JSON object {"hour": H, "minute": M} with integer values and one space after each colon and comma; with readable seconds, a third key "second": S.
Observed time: {"hour": 11, "minute": 17}
